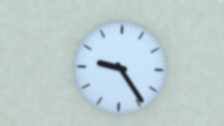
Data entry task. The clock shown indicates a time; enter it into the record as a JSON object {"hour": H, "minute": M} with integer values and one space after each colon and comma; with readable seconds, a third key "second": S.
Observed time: {"hour": 9, "minute": 24}
